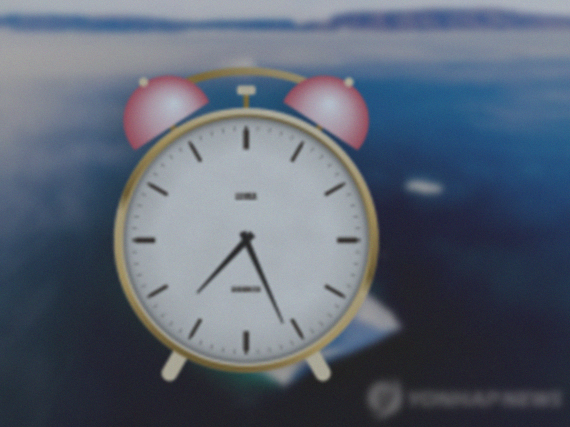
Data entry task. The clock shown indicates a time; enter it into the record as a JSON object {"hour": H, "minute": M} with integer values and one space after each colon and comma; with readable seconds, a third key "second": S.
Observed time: {"hour": 7, "minute": 26}
